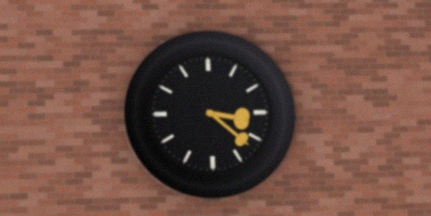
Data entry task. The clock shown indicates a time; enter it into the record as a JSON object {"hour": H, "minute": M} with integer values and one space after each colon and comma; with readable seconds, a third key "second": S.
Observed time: {"hour": 3, "minute": 22}
